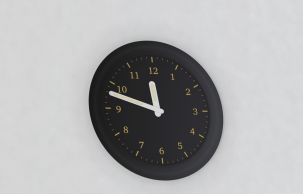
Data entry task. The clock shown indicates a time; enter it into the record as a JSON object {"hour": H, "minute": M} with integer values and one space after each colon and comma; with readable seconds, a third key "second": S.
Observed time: {"hour": 11, "minute": 48}
